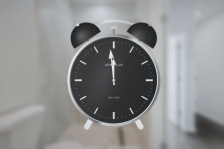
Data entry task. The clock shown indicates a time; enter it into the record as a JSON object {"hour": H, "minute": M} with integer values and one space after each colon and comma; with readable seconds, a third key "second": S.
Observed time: {"hour": 11, "minute": 59}
